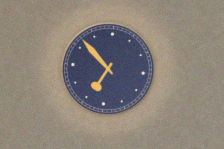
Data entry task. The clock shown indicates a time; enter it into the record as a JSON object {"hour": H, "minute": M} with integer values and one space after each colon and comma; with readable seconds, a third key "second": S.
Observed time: {"hour": 6, "minute": 52}
